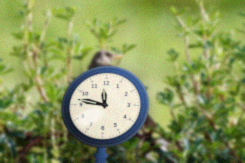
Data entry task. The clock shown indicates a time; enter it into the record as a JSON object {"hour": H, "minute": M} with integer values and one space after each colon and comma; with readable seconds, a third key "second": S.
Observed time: {"hour": 11, "minute": 47}
